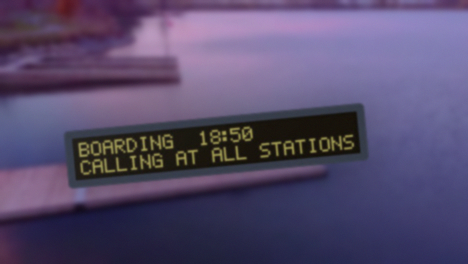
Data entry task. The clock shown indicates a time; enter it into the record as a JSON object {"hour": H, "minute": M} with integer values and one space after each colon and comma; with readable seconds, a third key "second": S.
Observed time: {"hour": 18, "minute": 50}
